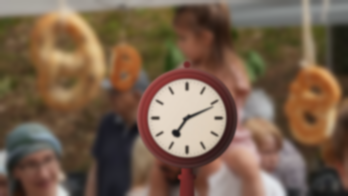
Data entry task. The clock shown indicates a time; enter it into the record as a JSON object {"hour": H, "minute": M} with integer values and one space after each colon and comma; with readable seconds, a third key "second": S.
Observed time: {"hour": 7, "minute": 11}
